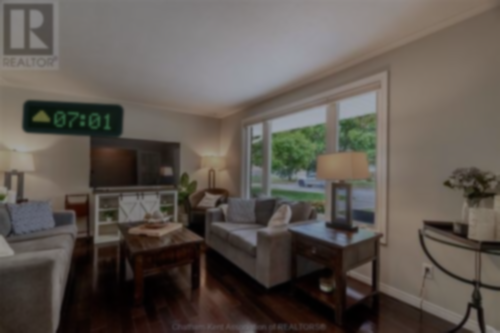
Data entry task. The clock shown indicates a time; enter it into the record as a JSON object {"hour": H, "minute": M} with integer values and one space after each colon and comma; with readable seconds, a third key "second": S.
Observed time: {"hour": 7, "minute": 1}
